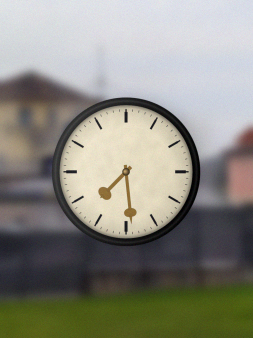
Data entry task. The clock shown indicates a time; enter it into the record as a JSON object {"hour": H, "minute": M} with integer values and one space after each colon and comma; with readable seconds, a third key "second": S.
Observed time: {"hour": 7, "minute": 29}
